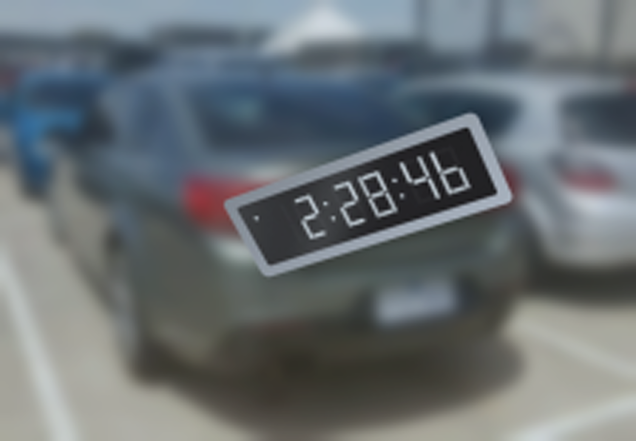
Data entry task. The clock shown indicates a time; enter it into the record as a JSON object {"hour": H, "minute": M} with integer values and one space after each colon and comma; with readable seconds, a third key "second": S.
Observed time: {"hour": 2, "minute": 28, "second": 46}
